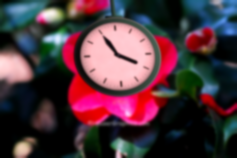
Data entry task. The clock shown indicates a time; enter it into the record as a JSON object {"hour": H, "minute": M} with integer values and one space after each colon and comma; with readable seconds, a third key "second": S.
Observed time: {"hour": 3, "minute": 55}
